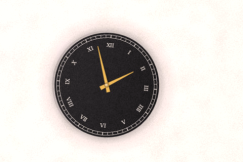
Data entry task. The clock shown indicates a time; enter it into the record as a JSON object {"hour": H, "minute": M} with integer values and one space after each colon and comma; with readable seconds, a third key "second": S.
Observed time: {"hour": 1, "minute": 57}
